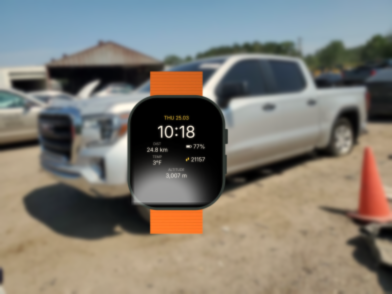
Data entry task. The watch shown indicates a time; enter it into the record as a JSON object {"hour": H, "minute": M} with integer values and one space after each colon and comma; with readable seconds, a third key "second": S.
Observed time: {"hour": 10, "minute": 18}
